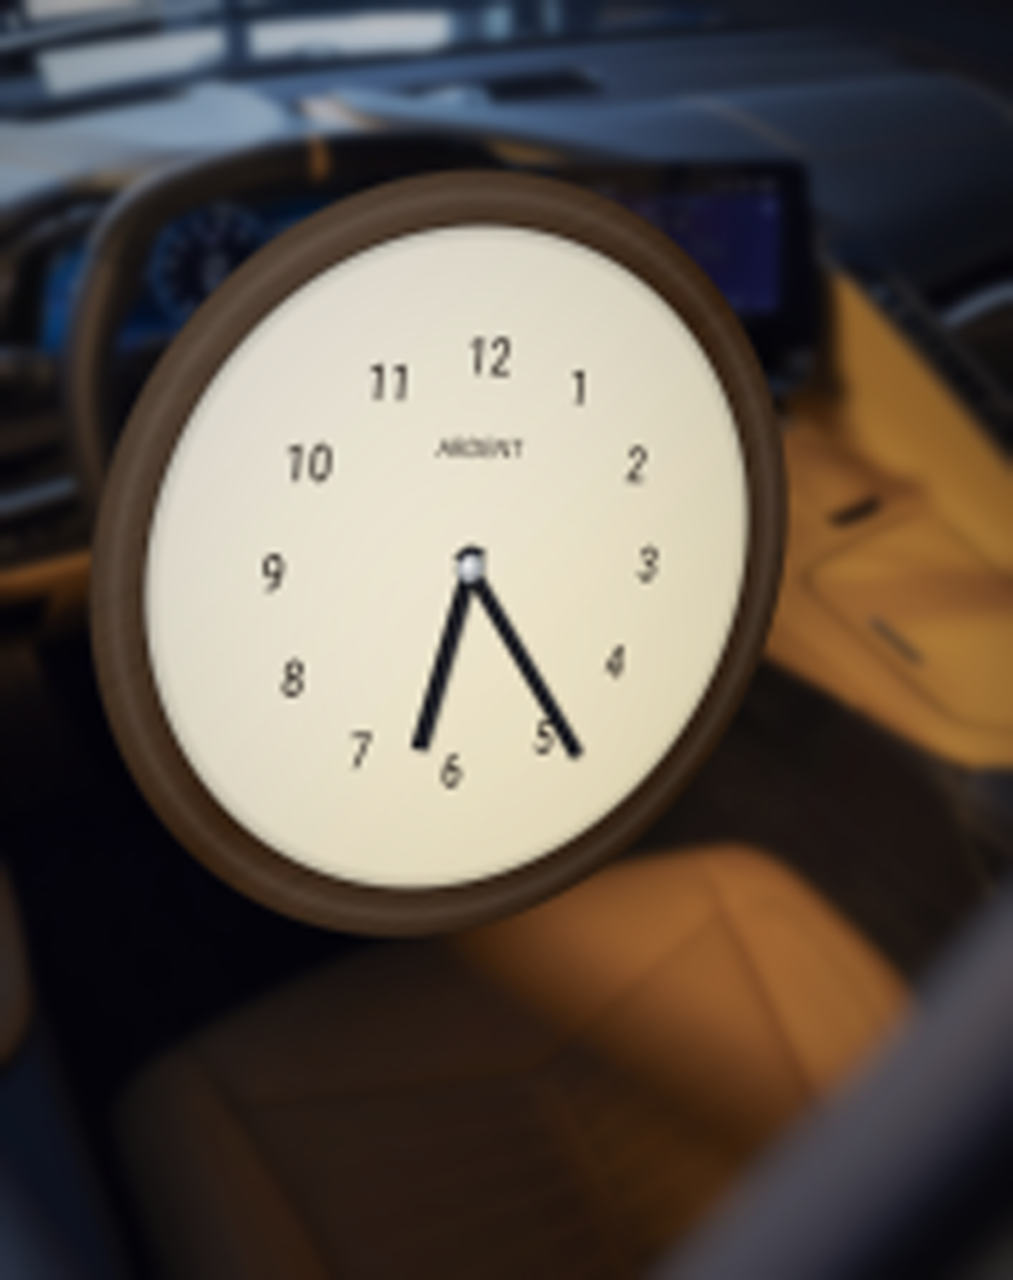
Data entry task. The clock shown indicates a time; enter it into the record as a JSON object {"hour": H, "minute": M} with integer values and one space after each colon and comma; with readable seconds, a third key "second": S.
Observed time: {"hour": 6, "minute": 24}
